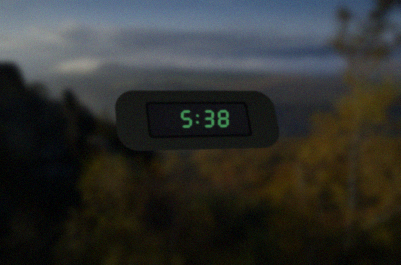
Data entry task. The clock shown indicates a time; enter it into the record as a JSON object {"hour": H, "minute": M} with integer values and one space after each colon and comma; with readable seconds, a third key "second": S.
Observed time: {"hour": 5, "minute": 38}
